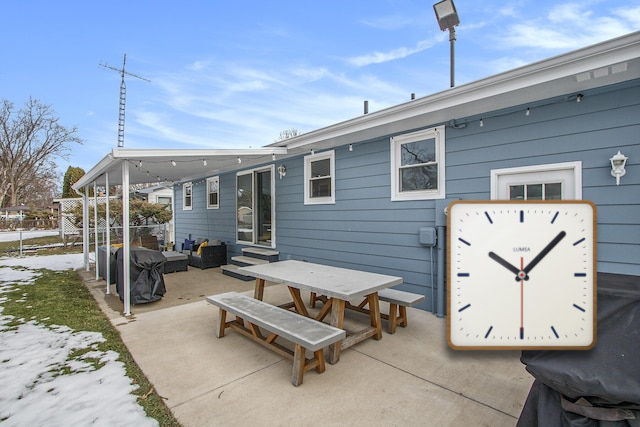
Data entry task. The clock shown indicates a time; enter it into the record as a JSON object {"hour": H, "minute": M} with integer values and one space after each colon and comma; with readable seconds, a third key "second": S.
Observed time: {"hour": 10, "minute": 7, "second": 30}
